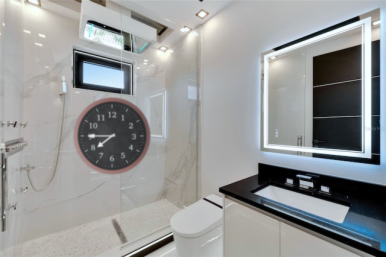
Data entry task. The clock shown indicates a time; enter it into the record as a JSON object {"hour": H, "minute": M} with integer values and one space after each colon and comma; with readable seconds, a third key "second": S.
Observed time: {"hour": 7, "minute": 45}
